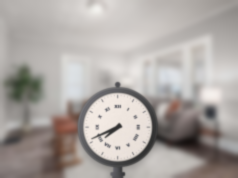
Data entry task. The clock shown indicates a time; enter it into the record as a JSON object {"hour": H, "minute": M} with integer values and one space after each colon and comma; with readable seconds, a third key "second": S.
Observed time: {"hour": 7, "minute": 41}
